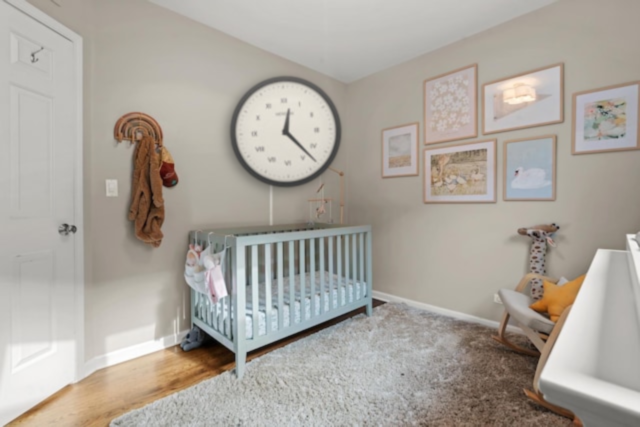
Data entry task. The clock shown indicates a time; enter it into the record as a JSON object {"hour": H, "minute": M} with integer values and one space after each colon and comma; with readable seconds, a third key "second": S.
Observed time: {"hour": 12, "minute": 23}
